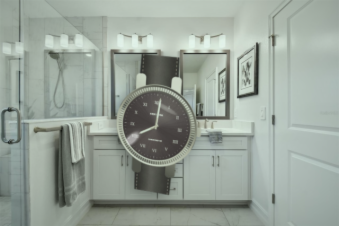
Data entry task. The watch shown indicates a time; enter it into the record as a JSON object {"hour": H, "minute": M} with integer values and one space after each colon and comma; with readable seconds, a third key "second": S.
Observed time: {"hour": 8, "minute": 1}
